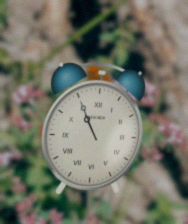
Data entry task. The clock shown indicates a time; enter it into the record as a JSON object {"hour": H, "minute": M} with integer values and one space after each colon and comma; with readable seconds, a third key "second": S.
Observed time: {"hour": 10, "minute": 55}
